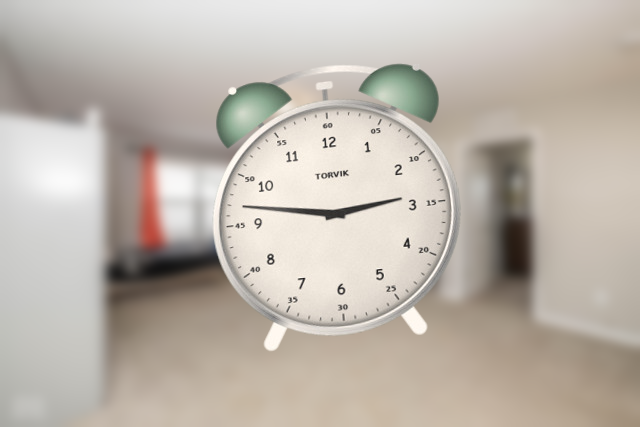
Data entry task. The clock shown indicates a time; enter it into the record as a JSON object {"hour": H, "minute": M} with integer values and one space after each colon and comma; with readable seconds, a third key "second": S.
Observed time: {"hour": 2, "minute": 47}
